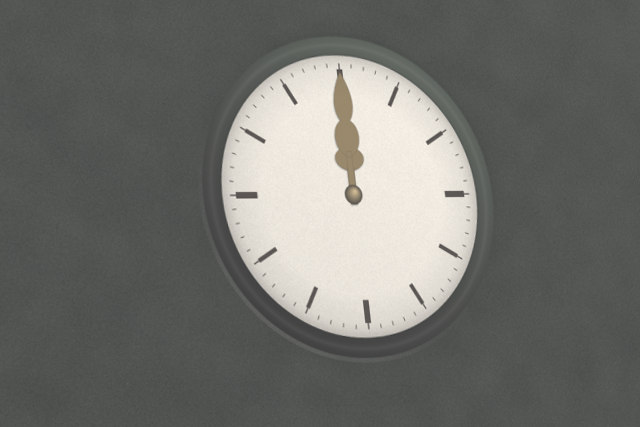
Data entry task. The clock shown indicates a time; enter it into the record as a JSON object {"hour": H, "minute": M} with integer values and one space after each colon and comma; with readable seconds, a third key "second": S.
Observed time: {"hour": 12, "minute": 0}
